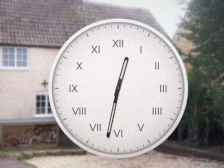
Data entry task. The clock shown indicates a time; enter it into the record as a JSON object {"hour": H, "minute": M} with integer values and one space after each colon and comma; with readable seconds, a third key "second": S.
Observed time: {"hour": 12, "minute": 32}
